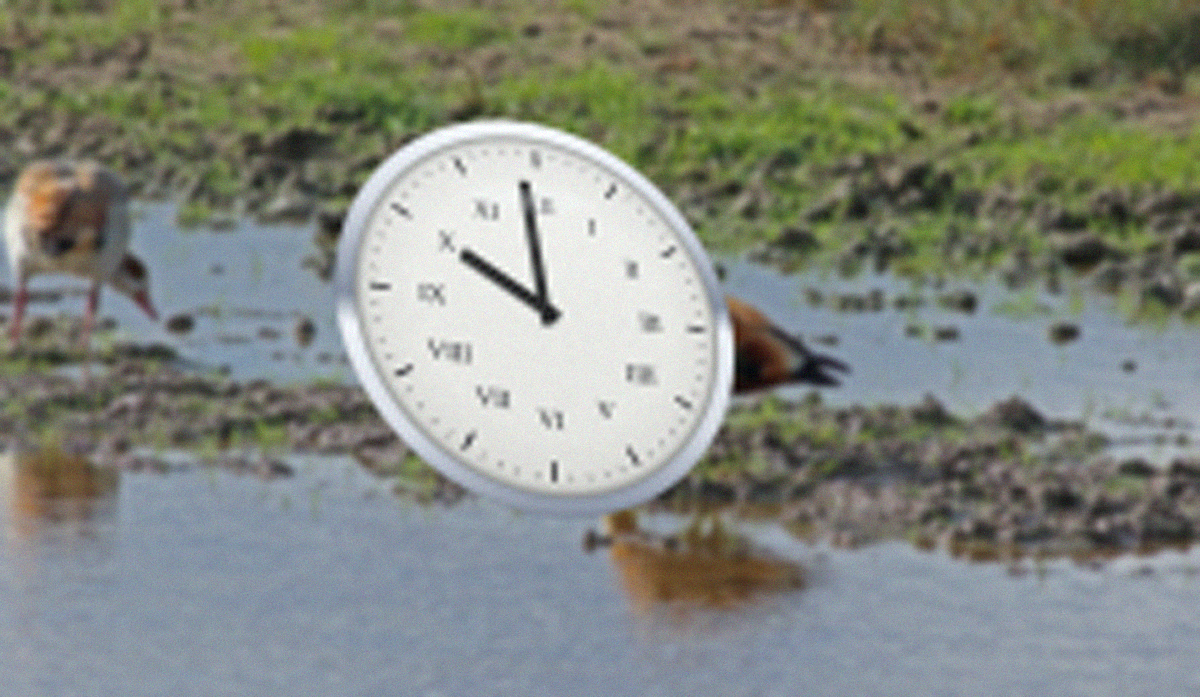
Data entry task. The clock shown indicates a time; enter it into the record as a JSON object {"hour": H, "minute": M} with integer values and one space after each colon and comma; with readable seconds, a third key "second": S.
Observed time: {"hour": 9, "minute": 59}
